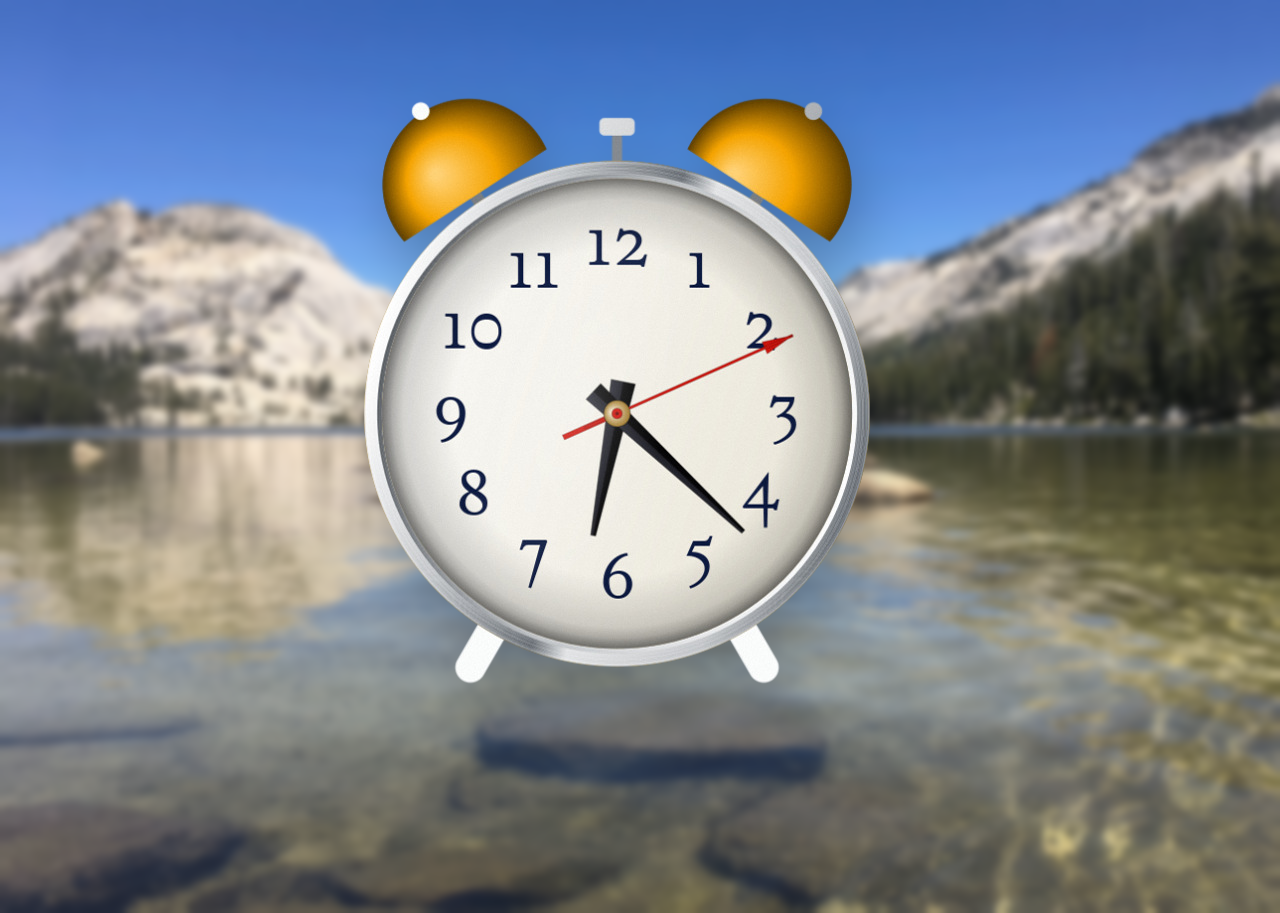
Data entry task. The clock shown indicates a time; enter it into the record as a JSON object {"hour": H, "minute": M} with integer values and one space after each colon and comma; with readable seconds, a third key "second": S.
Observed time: {"hour": 6, "minute": 22, "second": 11}
